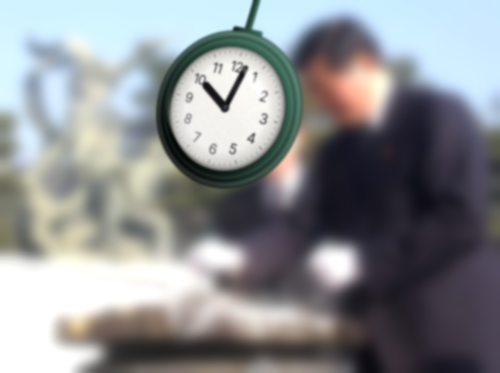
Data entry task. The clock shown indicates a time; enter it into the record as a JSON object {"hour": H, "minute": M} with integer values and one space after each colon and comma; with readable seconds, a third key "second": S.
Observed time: {"hour": 10, "minute": 2}
